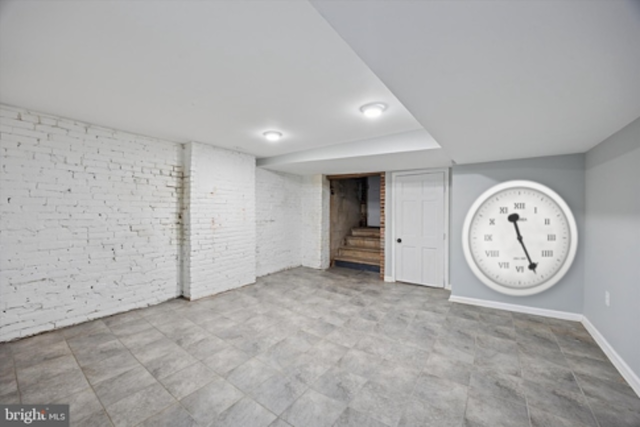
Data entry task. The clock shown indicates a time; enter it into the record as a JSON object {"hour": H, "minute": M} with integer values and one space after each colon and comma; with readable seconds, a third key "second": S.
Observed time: {"hour": 11, "minute": 26}
